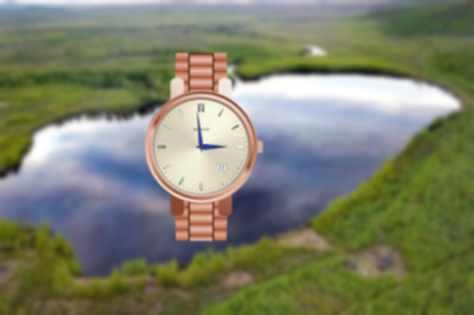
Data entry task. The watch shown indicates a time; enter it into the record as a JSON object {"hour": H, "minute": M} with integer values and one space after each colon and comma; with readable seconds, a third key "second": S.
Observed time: {"hour": 2, "minute": 59}
